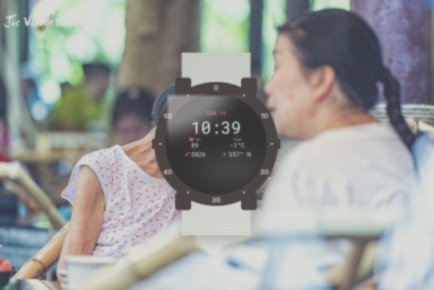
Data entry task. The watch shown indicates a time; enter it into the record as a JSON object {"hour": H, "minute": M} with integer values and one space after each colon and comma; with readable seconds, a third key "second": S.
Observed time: {"hour": 10, "minute": 39}
